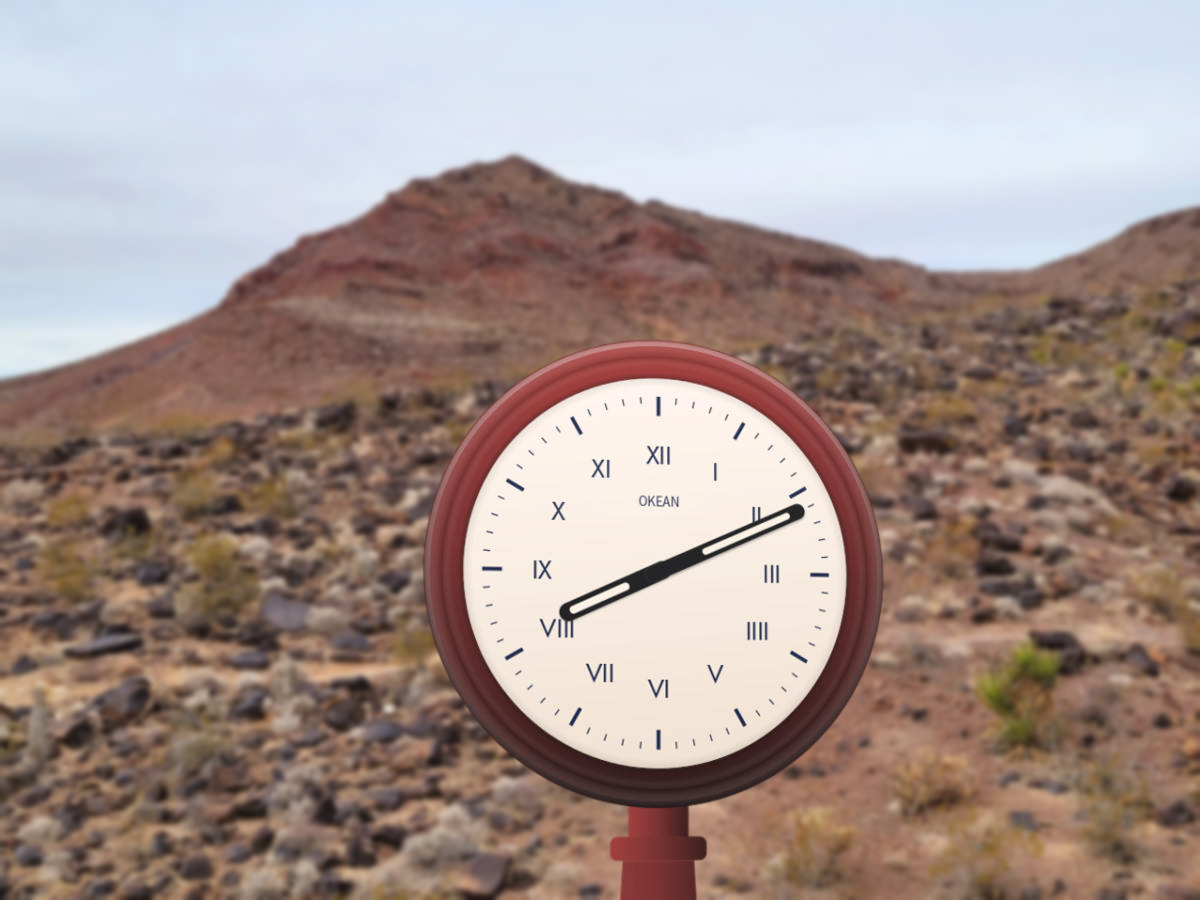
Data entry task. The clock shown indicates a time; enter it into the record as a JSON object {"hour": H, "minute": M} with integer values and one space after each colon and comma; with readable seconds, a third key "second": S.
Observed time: {"hour": 8, "minute": 11}
